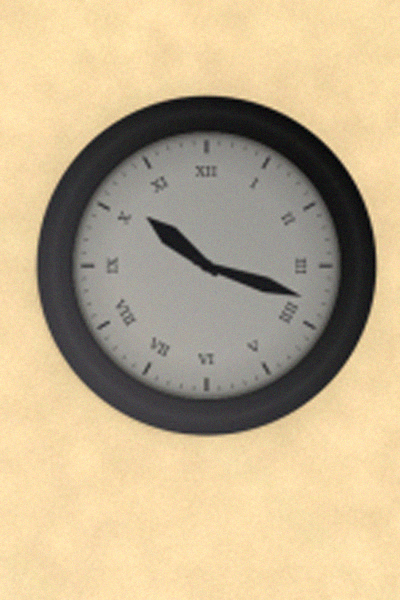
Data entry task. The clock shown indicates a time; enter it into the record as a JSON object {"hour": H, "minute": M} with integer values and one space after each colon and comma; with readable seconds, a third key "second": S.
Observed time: {"hour": 10, "minute": 18}
